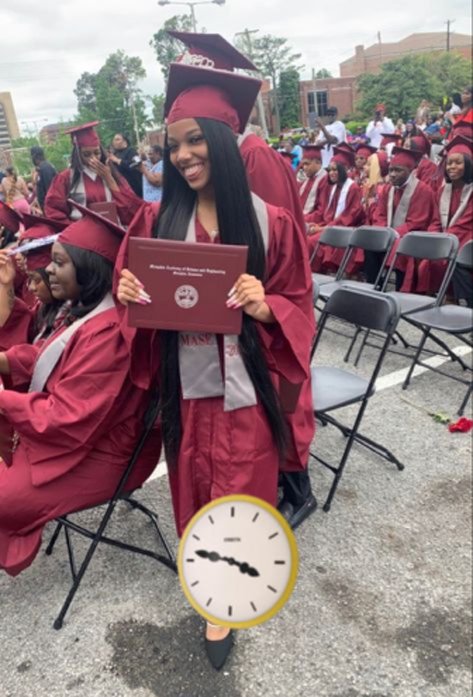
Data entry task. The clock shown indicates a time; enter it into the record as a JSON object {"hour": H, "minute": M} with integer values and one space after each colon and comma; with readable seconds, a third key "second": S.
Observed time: {"hour": 3, "minute": 47}
